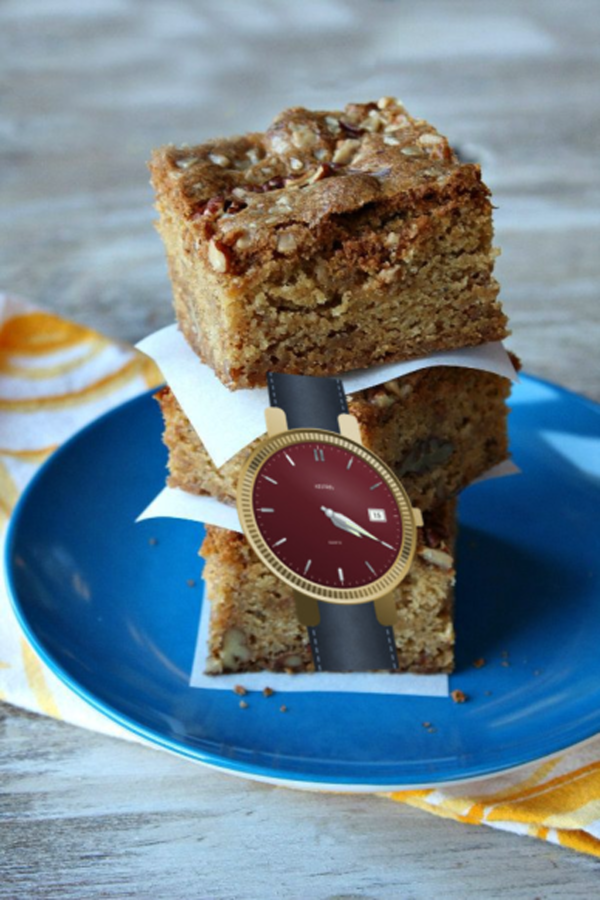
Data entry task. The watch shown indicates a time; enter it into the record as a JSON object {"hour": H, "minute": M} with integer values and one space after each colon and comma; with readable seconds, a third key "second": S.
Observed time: {"hour": 4, "minute": 20}
